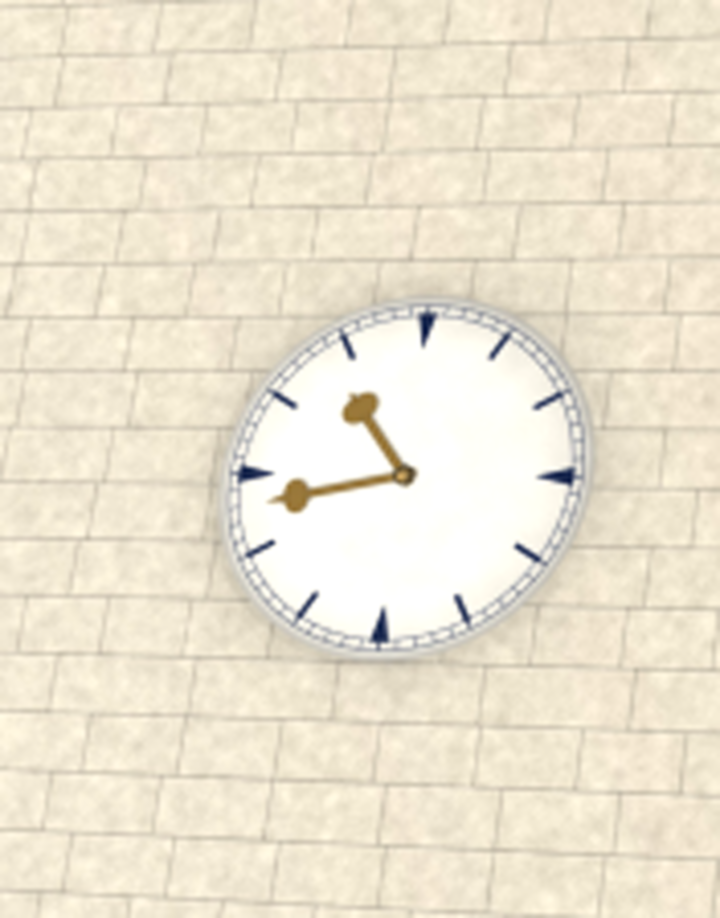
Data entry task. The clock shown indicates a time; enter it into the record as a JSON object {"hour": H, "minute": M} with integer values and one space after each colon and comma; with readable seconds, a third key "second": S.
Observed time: {"hour": 10, "minute": 43}
